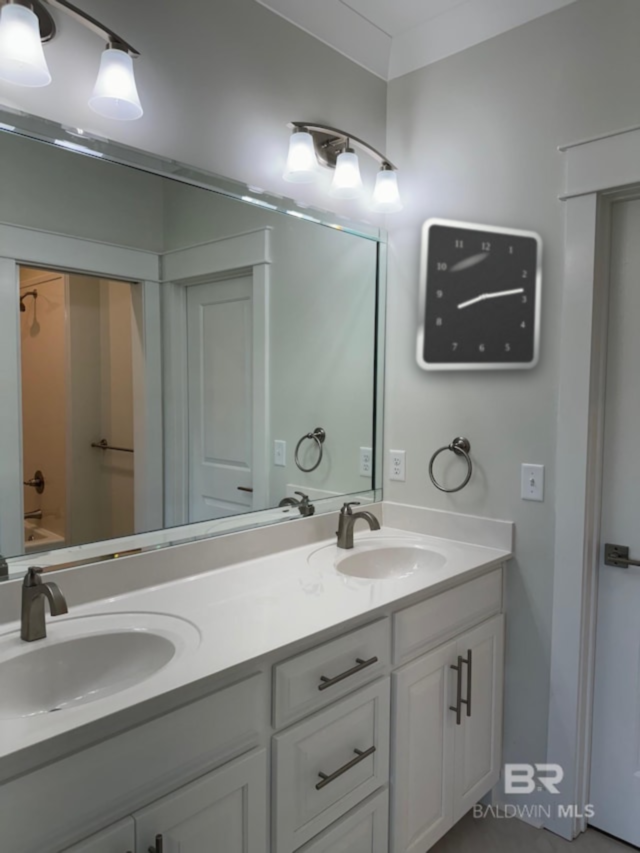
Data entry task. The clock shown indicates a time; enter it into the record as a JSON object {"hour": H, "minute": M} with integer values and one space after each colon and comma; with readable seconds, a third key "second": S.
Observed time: {"hour": 8, "minute": 13}
